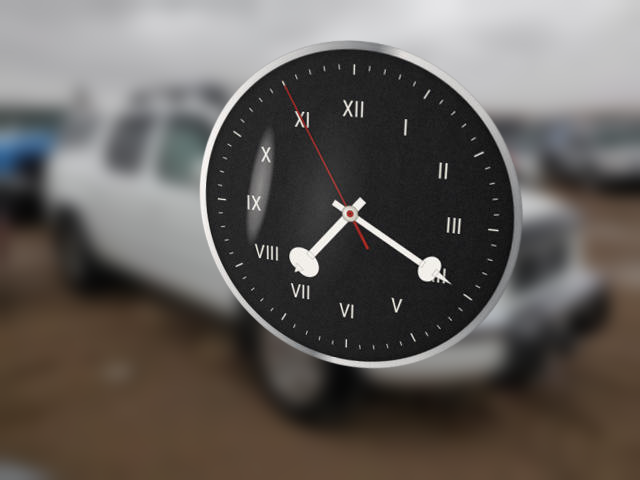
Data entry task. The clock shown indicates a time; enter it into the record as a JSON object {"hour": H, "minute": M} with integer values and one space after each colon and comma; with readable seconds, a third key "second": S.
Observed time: {"hour": 7, "minute": 19, "second": 55}
